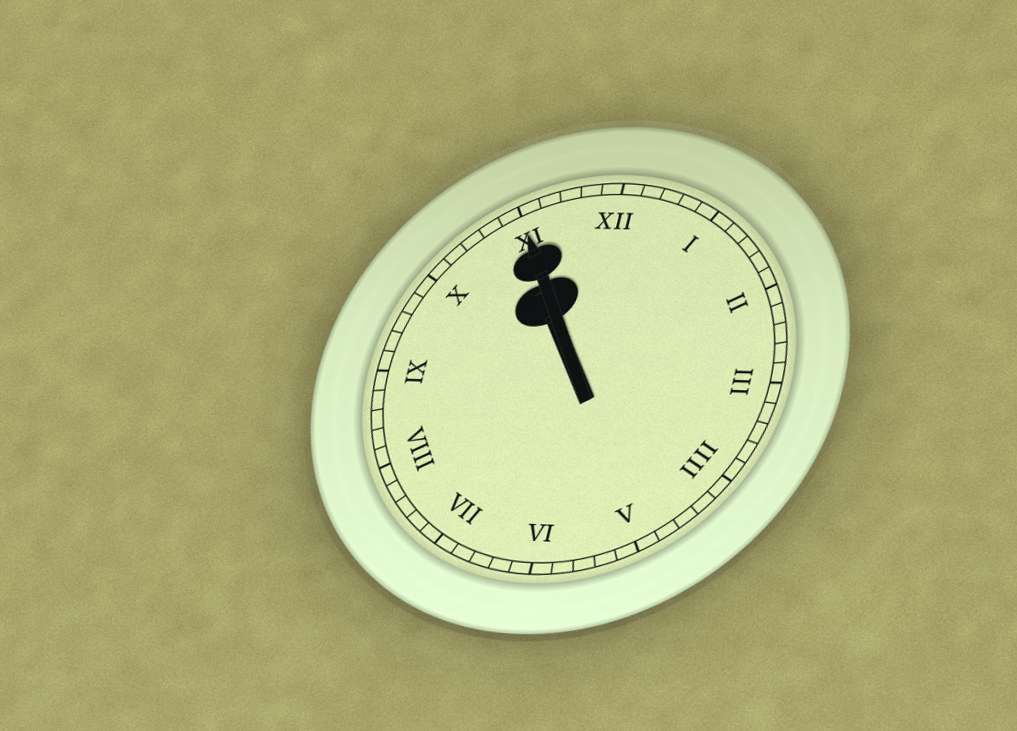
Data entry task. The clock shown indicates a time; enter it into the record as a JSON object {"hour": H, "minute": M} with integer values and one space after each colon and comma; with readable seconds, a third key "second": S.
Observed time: {"hour": 10, "minute": 55}
